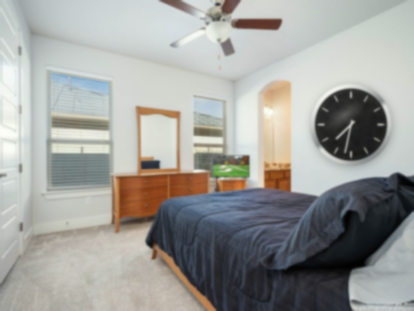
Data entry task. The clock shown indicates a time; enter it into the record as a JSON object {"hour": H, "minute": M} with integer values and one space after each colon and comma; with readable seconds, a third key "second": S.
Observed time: {"hour": 7, "minute": 32}
